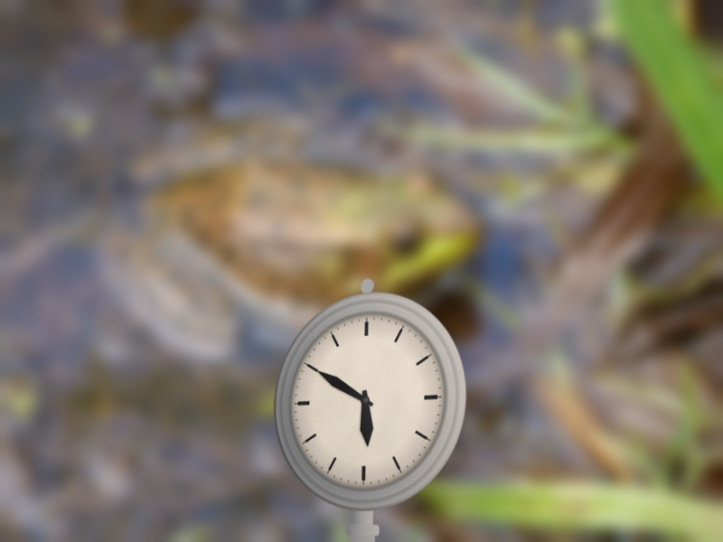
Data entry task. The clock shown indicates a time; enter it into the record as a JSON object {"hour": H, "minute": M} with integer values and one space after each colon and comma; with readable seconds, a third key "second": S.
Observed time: {"hour": 5, "minute": 50}
